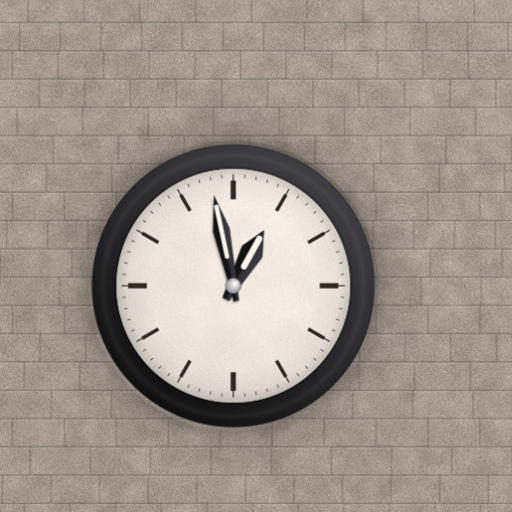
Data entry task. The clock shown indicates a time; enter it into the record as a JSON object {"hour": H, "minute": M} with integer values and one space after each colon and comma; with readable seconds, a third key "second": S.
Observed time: {"hour": 12, "minute": 58}
